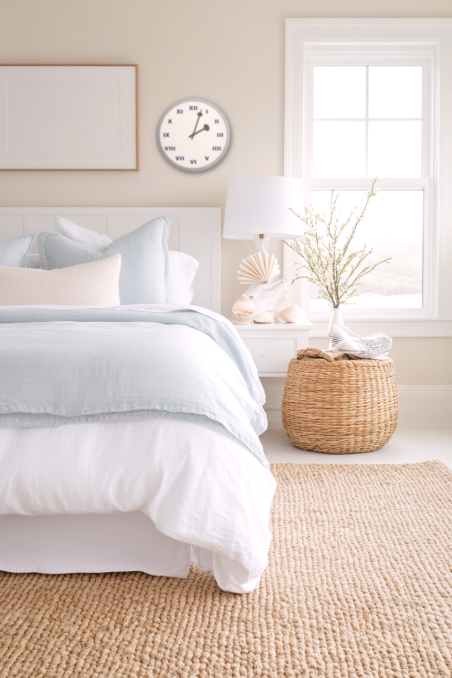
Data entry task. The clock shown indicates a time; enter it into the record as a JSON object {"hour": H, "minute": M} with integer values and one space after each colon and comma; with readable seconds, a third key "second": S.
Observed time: {"hour": 2, "minute": 3}
